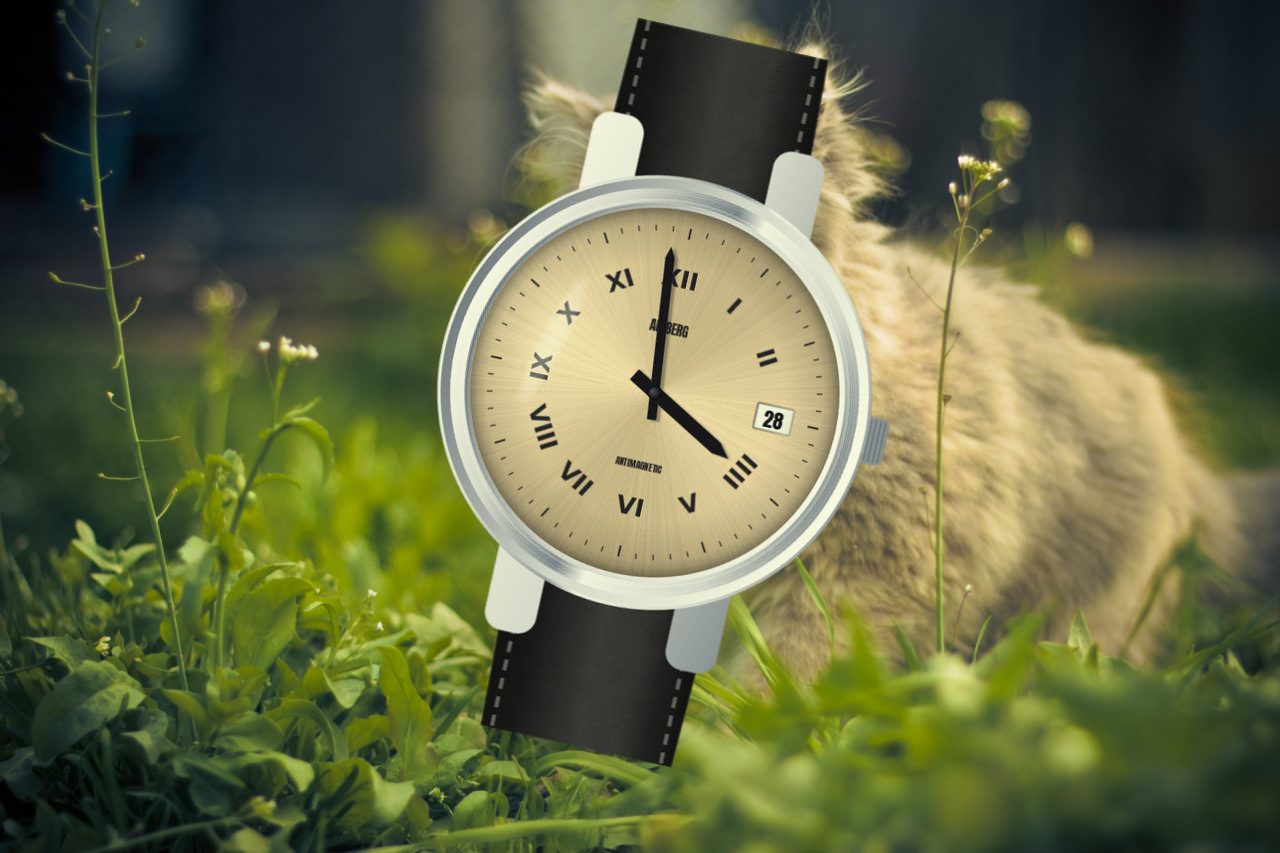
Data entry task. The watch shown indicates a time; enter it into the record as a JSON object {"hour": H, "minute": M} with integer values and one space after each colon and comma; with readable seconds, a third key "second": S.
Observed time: {"hour": 3, "minute": 59}
